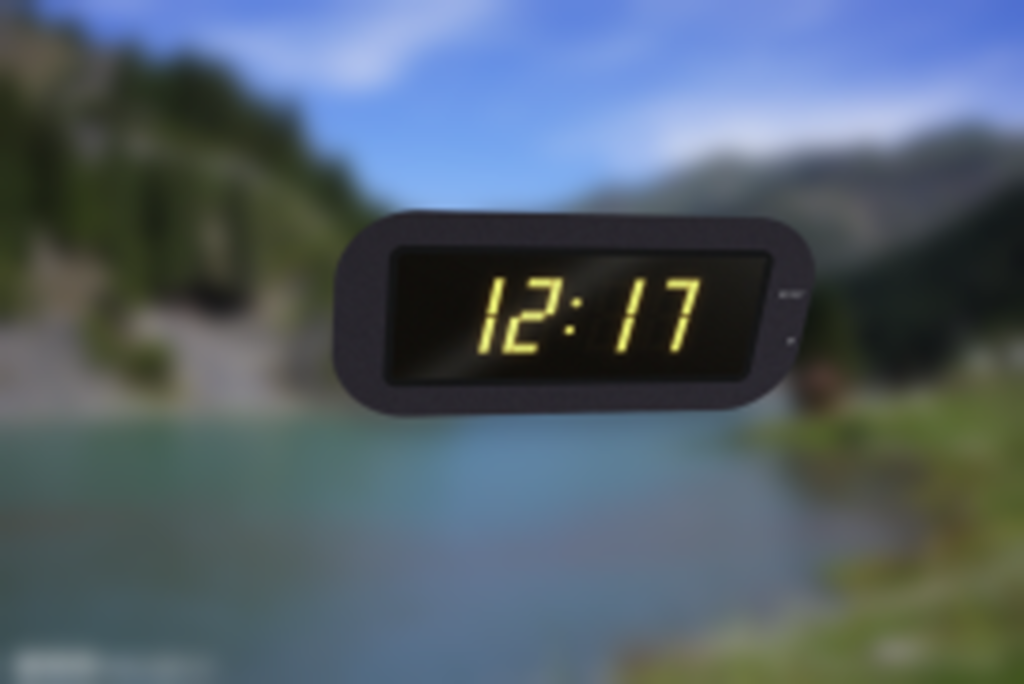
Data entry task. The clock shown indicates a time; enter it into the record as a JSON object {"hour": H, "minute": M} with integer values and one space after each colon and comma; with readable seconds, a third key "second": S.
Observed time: {"hour": 12, "minute": 17}
